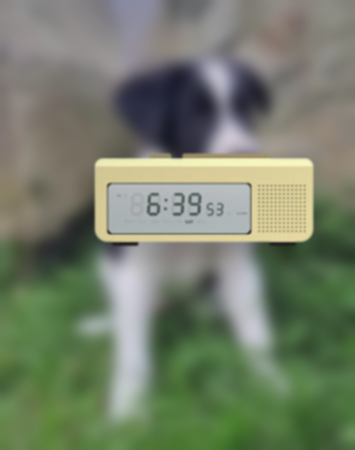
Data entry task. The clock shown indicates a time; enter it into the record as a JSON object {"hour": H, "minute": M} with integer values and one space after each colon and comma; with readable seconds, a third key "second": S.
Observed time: {"hour": 6, "minute": 39, "second": 53}
